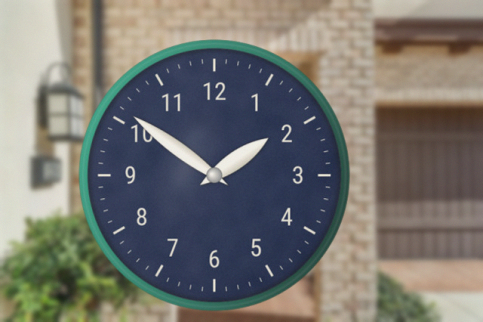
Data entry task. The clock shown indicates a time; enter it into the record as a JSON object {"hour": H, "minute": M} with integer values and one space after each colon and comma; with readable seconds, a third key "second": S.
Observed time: {"hour": 1, "minute": 51}
